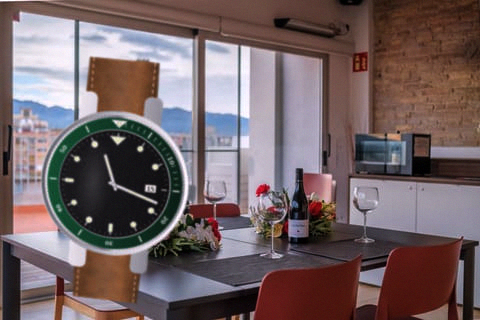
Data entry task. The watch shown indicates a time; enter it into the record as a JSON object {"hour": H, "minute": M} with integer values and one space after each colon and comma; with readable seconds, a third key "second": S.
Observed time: {"hour": 11, "minute": 18}
